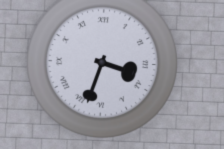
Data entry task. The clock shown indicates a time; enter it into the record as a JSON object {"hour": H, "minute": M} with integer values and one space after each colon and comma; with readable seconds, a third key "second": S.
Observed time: {"hour": 3, "minute": 33}
